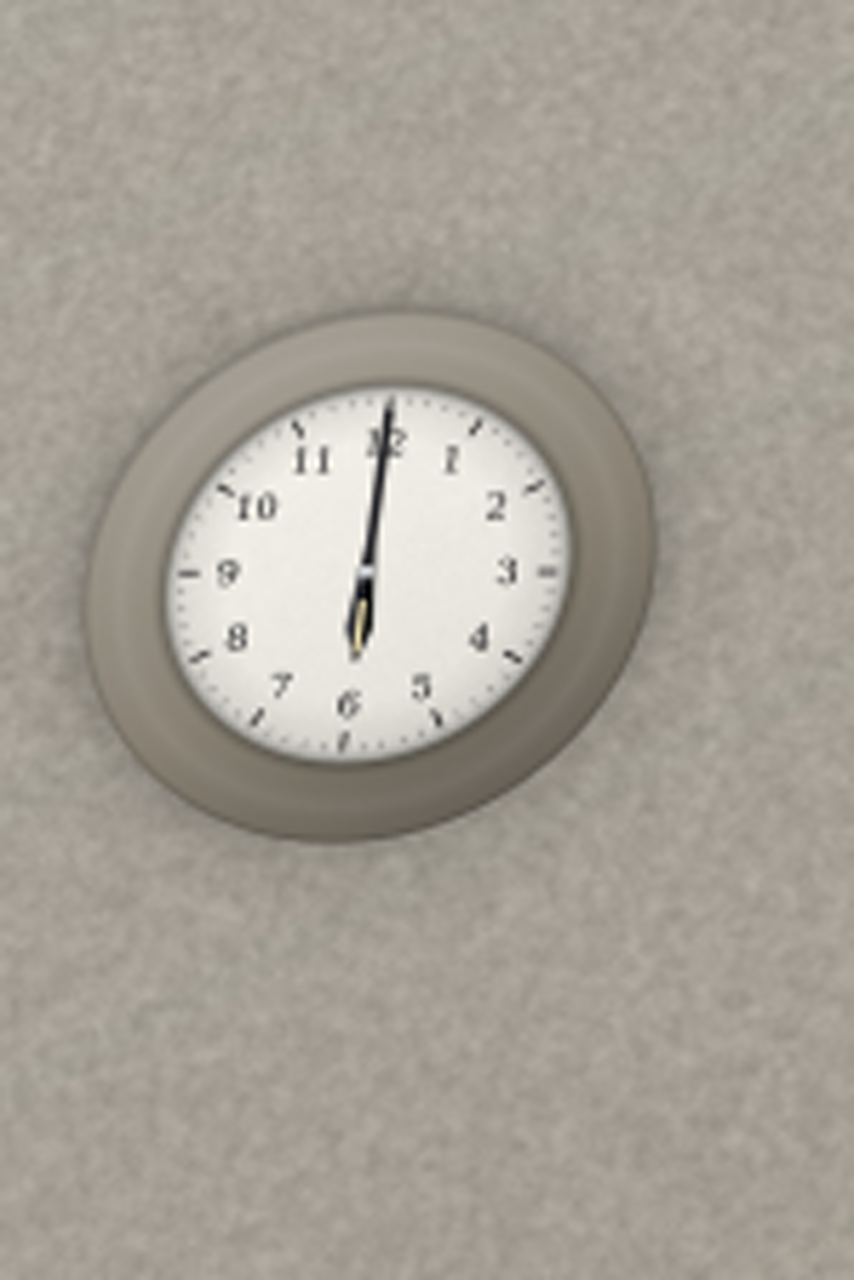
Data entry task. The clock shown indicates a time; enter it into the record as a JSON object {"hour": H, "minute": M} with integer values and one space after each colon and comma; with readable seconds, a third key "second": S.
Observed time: {"hour": 6, "minute": 0}
